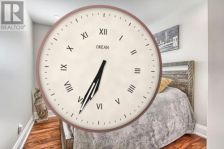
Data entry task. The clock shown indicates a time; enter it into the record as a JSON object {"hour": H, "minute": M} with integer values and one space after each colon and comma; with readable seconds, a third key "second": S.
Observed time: {"hour": 6, "minute": 34}
